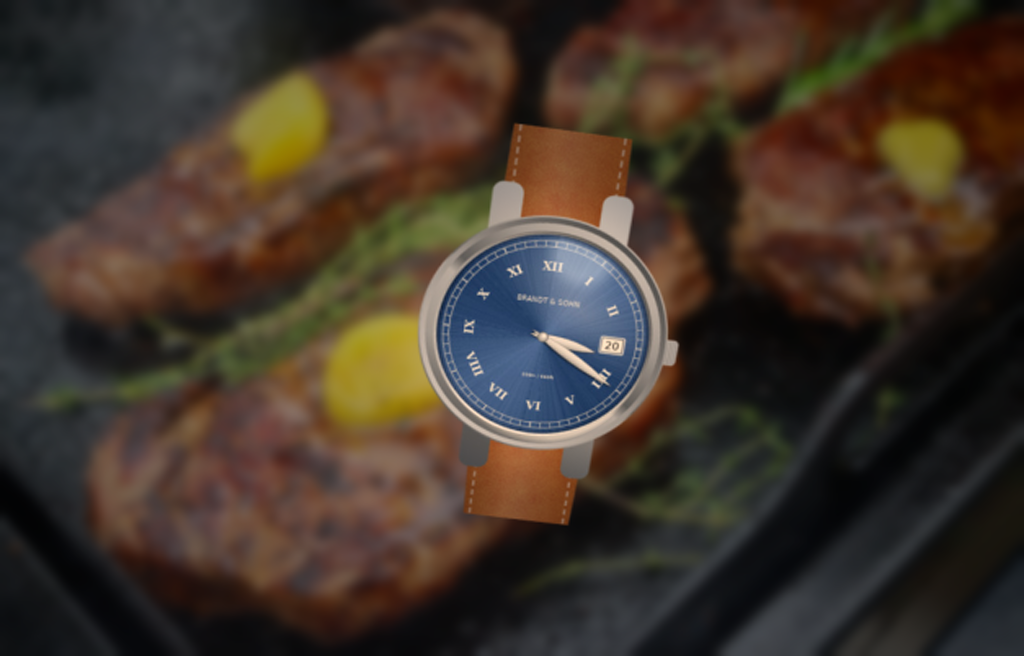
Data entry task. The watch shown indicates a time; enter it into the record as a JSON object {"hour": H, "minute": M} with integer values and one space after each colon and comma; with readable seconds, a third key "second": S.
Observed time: {"hour": 3, "minute": 20}
